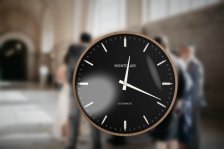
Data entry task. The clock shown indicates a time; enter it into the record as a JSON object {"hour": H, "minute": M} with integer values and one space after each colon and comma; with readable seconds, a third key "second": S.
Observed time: {"hour": 12, "minute": 19}
